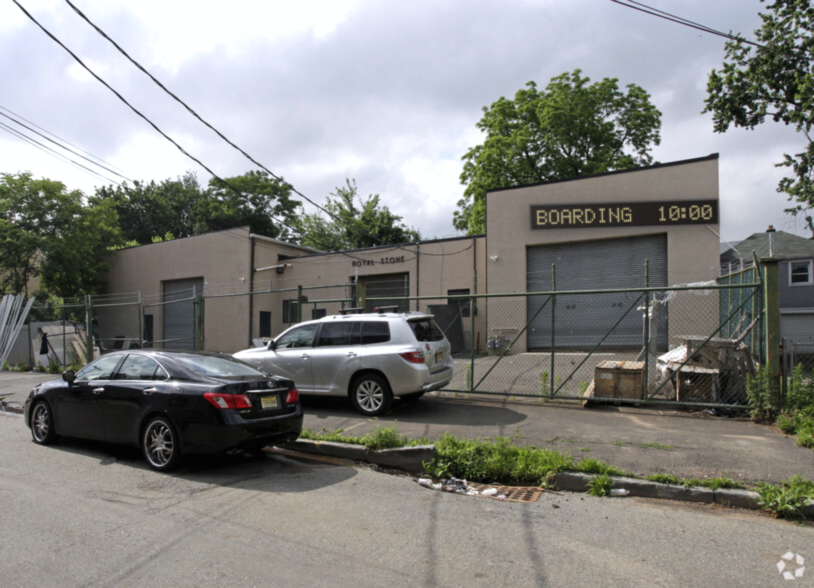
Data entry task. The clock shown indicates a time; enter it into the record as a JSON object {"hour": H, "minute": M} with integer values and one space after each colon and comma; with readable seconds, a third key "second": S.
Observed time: {"hour": 10, "minute": 0}
